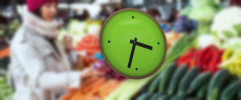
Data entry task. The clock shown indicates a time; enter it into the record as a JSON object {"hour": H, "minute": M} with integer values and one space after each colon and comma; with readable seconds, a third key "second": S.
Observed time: {"hour": 3, "minute": 33}
